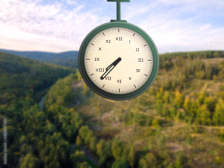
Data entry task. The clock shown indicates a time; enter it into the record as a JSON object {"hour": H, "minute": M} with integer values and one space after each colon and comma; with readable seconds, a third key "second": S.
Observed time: {"hour": 7, "minute": 37}
